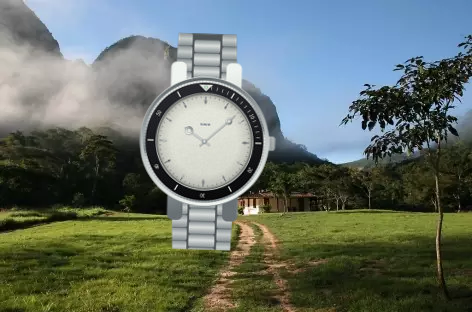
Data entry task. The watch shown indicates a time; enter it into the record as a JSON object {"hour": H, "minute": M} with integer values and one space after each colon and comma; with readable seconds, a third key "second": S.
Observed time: {"hour": 10, "minute": 8}
